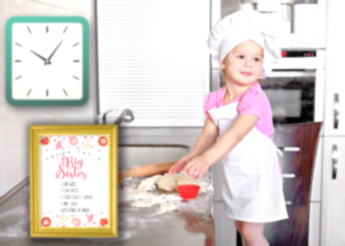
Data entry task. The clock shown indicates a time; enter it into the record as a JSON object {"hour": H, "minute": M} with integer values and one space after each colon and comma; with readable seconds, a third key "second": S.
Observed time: {"hour": 10, "minute": 6}
